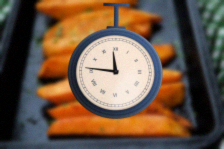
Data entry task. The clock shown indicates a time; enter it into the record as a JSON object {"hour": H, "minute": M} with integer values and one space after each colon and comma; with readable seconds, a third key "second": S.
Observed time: {"hour": 11, "minute": 46}
